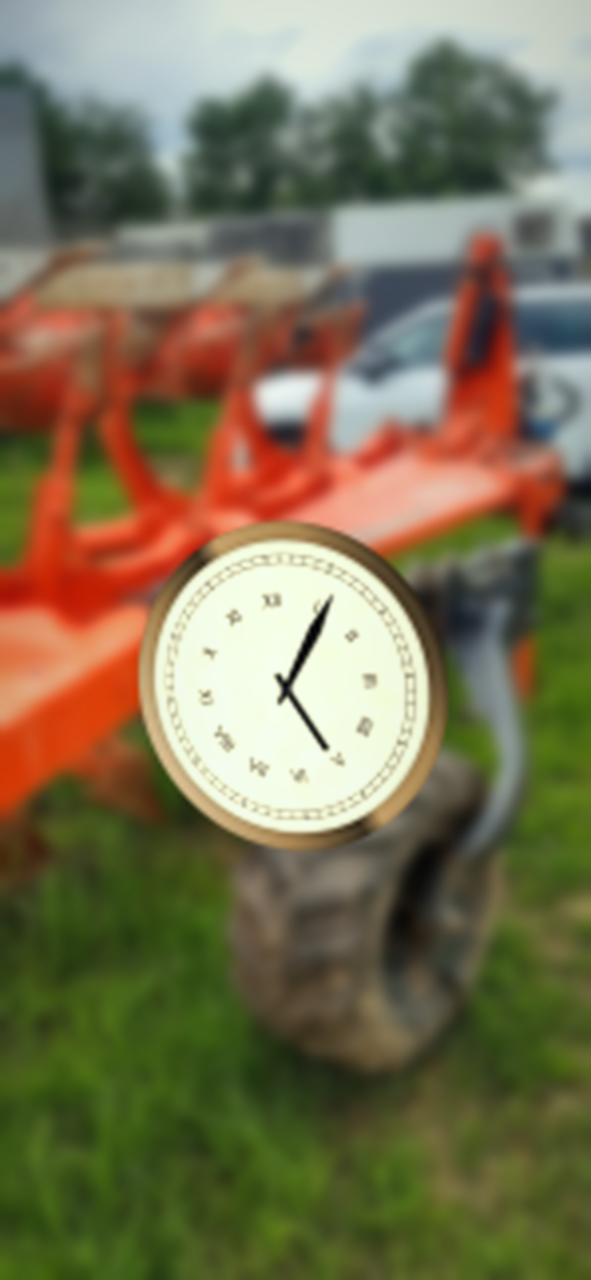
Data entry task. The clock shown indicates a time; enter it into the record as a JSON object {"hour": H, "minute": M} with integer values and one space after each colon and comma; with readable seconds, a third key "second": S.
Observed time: {"hour": 5, "minute": 6}
